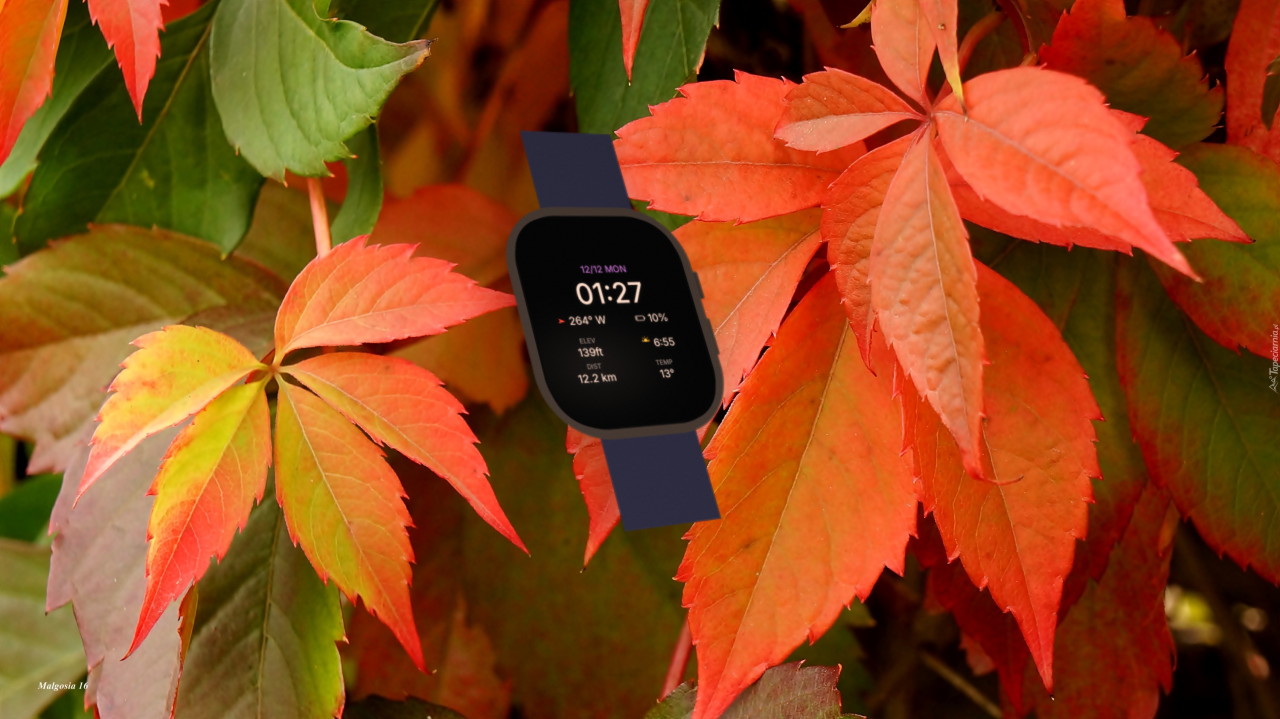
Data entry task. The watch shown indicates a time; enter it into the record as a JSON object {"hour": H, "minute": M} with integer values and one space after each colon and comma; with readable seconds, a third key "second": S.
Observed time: {"hour": 1, "minute": 27}
